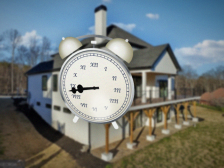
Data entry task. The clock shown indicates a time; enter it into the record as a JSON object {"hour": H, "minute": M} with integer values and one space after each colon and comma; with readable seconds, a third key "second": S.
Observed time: {"hour": 8, "minute": 43}
